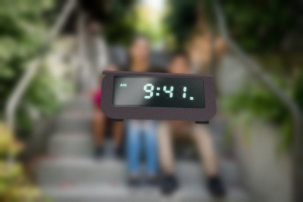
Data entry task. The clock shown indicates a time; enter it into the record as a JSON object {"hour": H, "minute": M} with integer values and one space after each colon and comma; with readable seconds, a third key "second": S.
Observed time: {"hour": 9, "minute": 41}
